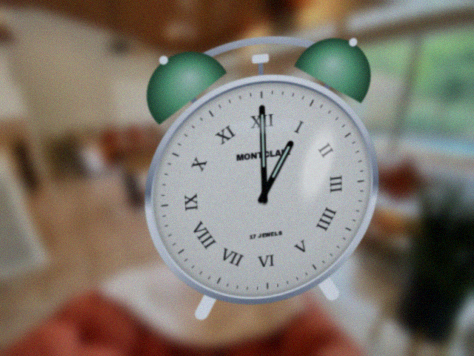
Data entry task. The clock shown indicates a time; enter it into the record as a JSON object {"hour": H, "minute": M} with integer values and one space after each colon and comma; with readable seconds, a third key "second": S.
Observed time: {"hour": 1, "minute": 0}
